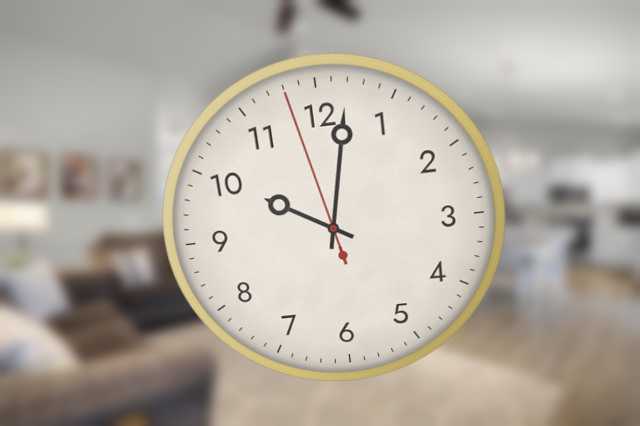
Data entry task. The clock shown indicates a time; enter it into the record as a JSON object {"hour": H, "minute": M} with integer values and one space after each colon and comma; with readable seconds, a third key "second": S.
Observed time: {"hour": 10, "minute": 1, "second": 58}
